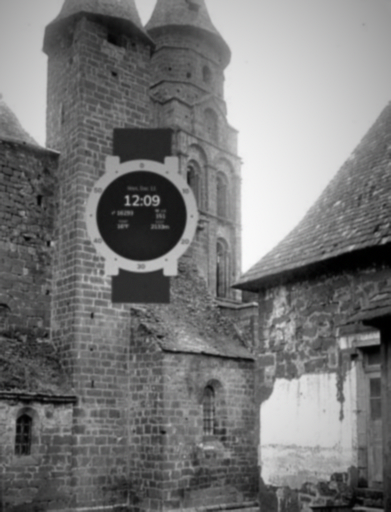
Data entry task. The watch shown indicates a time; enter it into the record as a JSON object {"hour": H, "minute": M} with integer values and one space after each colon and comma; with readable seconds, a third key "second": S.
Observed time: {"hour": 12, "minute": 9}
